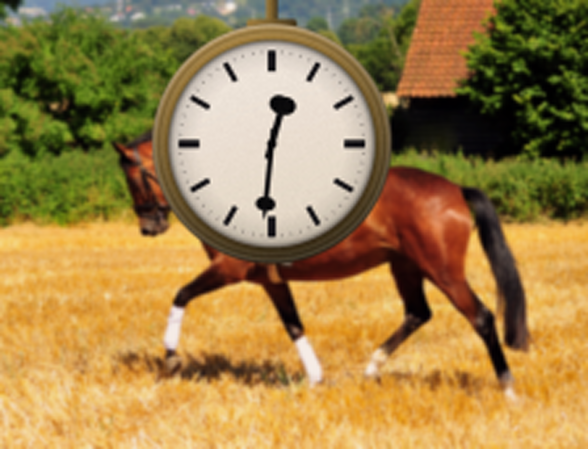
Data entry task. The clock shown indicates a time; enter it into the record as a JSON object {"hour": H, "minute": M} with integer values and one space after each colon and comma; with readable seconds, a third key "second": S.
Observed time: {"hour": 12, "minute": 31}
